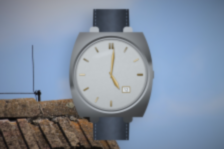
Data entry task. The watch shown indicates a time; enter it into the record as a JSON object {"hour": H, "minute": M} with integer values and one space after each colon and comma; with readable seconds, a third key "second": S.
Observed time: {"hour": 5, "minute": 1}
